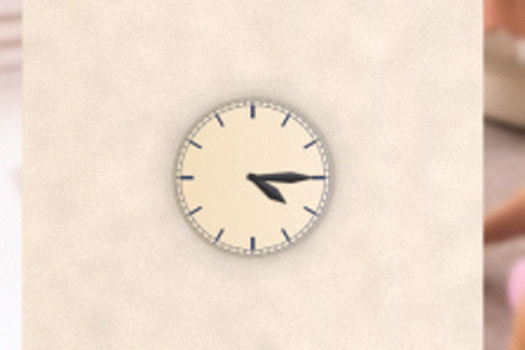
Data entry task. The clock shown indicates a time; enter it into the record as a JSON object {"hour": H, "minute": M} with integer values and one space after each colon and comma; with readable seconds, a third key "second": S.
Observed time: {"hour": 4, "minute": 15}
